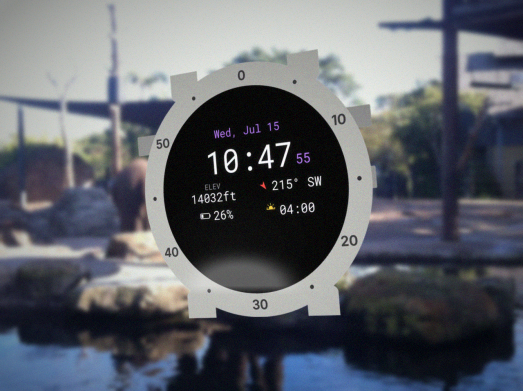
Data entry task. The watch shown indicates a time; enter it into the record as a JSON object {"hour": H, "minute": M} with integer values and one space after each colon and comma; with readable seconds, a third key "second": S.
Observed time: {"hour": 10, "minute": 47, "second": 55}
